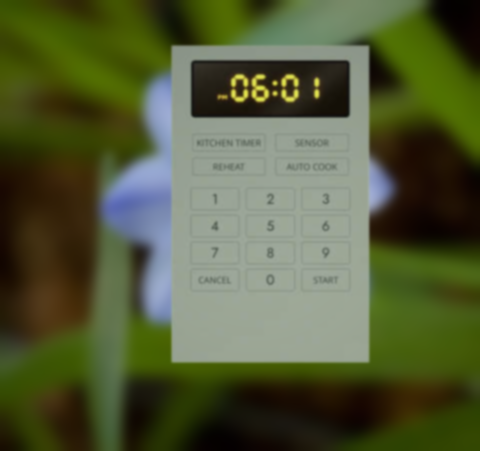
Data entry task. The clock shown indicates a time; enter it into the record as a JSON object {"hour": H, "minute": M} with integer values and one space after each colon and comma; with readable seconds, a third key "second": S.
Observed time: {"hour": 6, "minute": 1}
